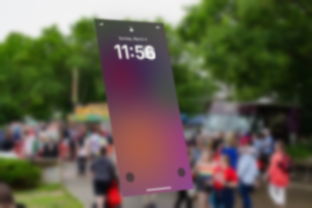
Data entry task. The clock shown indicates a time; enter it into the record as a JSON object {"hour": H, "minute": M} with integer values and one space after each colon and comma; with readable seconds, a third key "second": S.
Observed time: {"hour": 11, "minute": 56}
